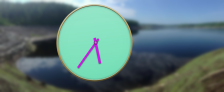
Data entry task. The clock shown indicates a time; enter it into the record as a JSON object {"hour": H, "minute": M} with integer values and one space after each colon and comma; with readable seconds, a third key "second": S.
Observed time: {"hour": 5, "minute": 36}
